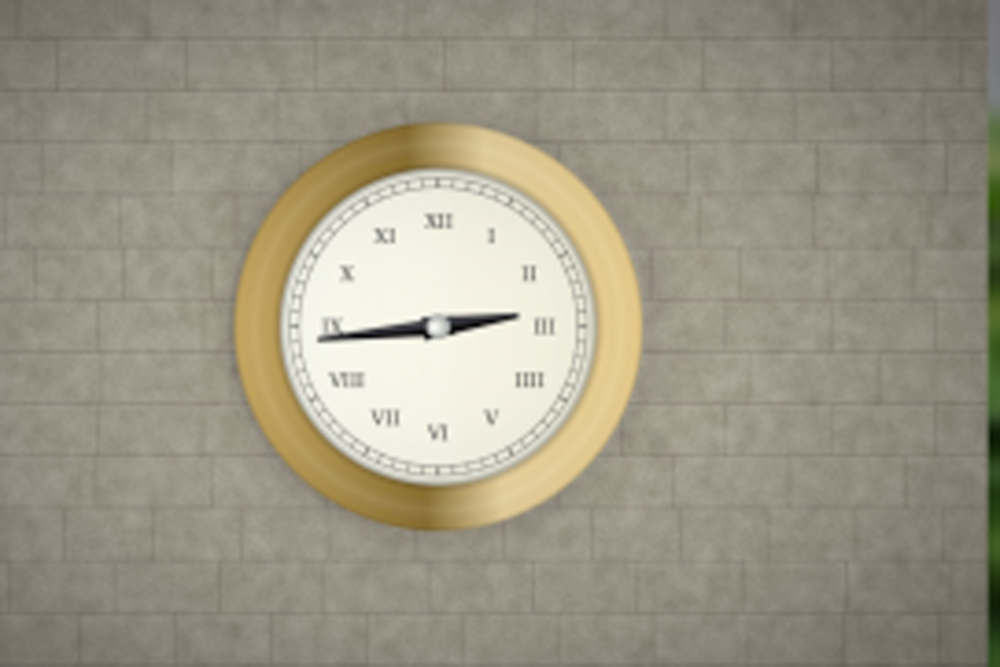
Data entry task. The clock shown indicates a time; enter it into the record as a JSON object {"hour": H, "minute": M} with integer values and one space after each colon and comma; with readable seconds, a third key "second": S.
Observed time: {"hour": 2, "minute": 44}
